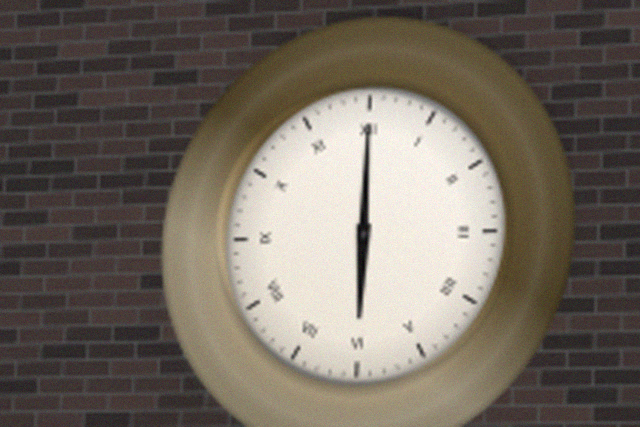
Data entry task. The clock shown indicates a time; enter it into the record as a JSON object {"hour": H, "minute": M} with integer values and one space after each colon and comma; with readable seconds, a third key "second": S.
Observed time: {"hour": 6, "minute": 0}
